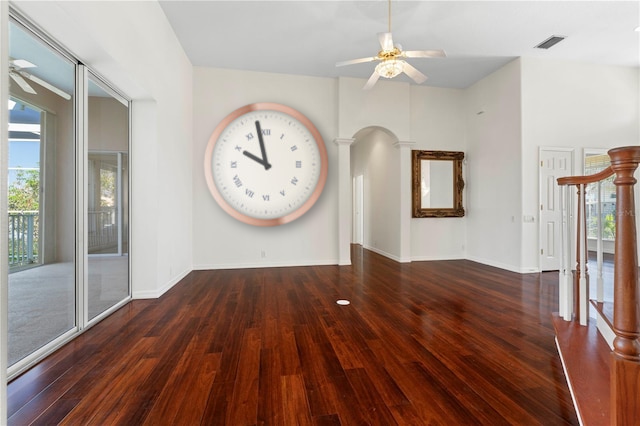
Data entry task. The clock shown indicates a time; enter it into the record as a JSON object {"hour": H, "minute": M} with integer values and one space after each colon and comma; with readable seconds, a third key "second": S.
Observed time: {"hour": 9, "minute": 58}
